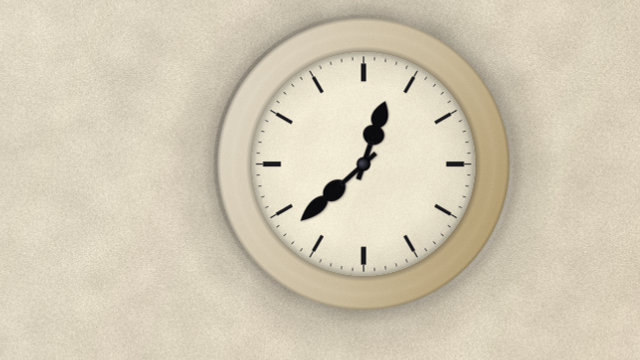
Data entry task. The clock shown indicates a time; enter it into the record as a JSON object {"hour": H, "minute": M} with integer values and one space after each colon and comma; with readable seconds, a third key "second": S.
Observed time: {"hour": 12, "minute": 38}
